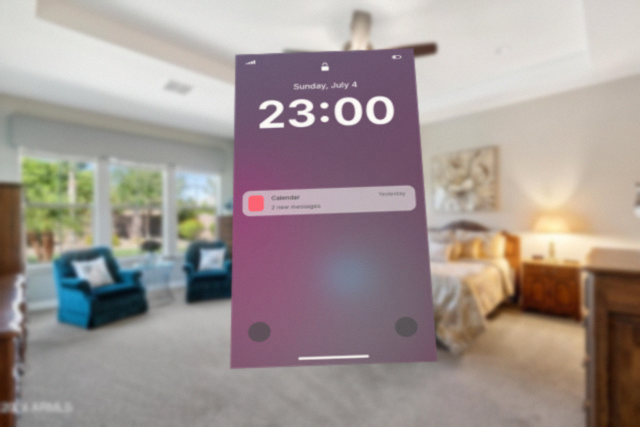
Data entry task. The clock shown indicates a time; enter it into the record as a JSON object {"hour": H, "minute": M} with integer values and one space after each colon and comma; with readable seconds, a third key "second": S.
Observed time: {"hour": 23, "minute": 0}
